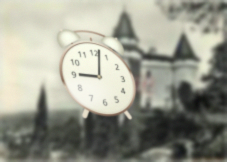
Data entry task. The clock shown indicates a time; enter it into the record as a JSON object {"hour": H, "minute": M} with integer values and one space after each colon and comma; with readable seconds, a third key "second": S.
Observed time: {"hour": 9, "minute": 2}
